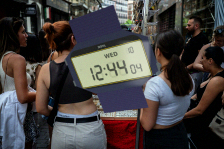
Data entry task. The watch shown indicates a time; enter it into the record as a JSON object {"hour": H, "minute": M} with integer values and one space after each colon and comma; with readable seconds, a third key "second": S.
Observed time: {"hour": 12, "minute": 44, "second": 4}
